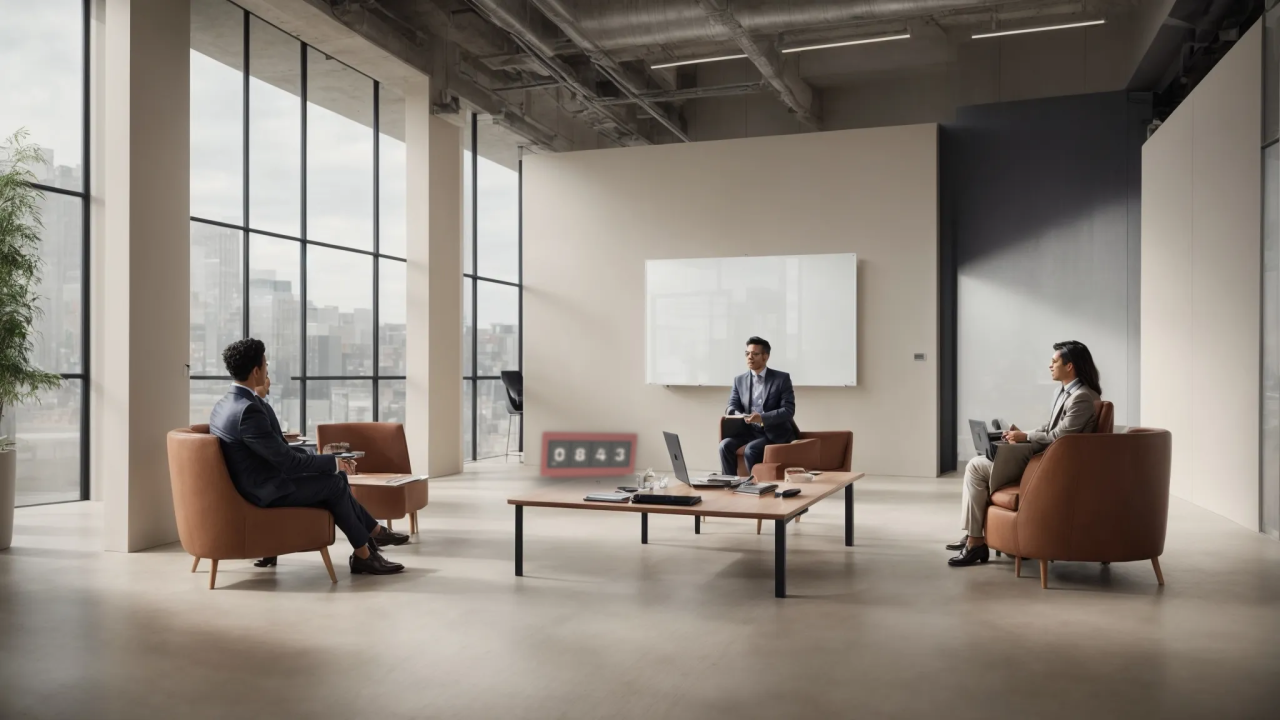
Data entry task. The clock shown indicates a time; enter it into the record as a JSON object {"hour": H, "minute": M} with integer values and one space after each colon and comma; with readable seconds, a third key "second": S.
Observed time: {"hour": 8, "minute": 43}
